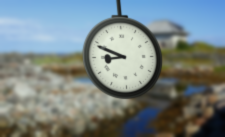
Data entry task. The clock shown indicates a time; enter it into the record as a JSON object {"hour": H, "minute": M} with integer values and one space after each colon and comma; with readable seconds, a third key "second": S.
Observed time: {"hour": 8, "minute": 49}
